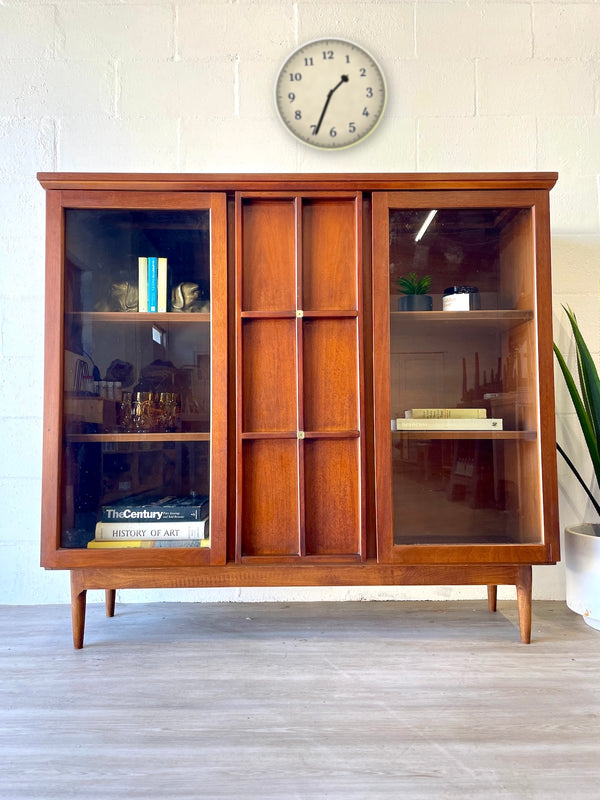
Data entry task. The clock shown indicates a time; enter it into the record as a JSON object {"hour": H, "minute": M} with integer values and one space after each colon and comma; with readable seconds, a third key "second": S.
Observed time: {"hour": 1, "minute": 34}
